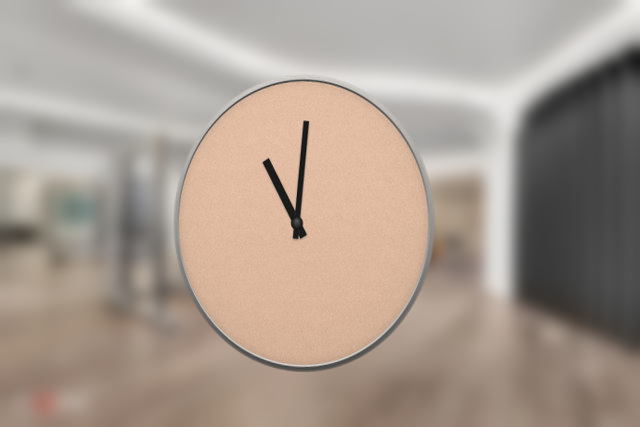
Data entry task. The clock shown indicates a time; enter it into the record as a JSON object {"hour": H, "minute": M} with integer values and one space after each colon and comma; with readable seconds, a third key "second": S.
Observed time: {"hour": 11, "minute": 1}
